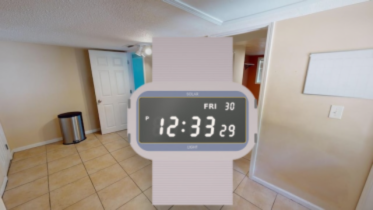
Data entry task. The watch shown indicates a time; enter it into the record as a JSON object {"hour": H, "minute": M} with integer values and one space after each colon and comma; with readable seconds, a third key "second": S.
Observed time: {"hour": 12, "minute": 33, "second": 29}
